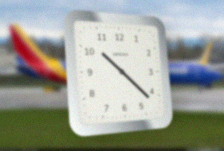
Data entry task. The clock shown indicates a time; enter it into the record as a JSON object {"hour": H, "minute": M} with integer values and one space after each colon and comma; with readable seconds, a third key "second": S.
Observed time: {"hour": 10, "minute": 22}
